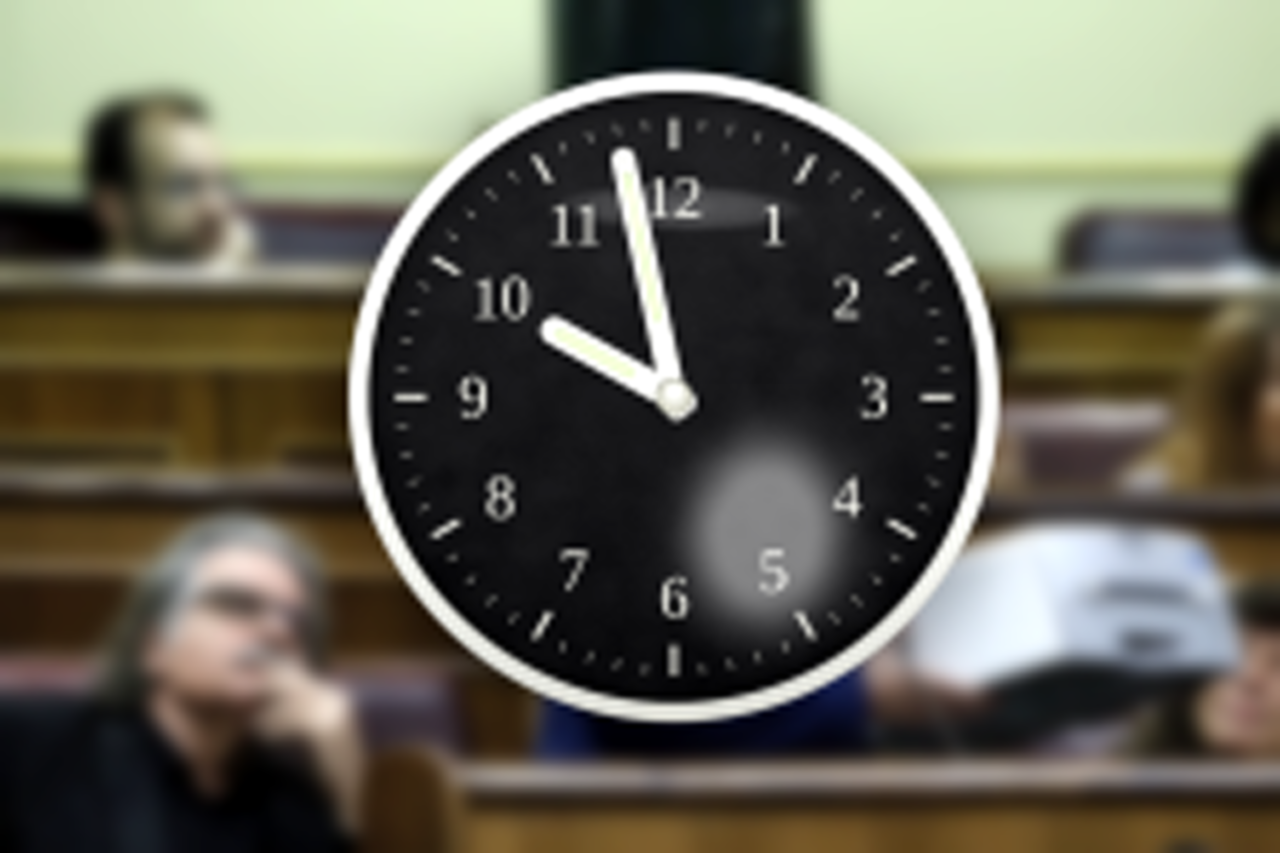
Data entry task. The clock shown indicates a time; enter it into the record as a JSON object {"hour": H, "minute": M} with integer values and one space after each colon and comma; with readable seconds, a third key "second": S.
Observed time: {"hour": 9, "minute": 58}
